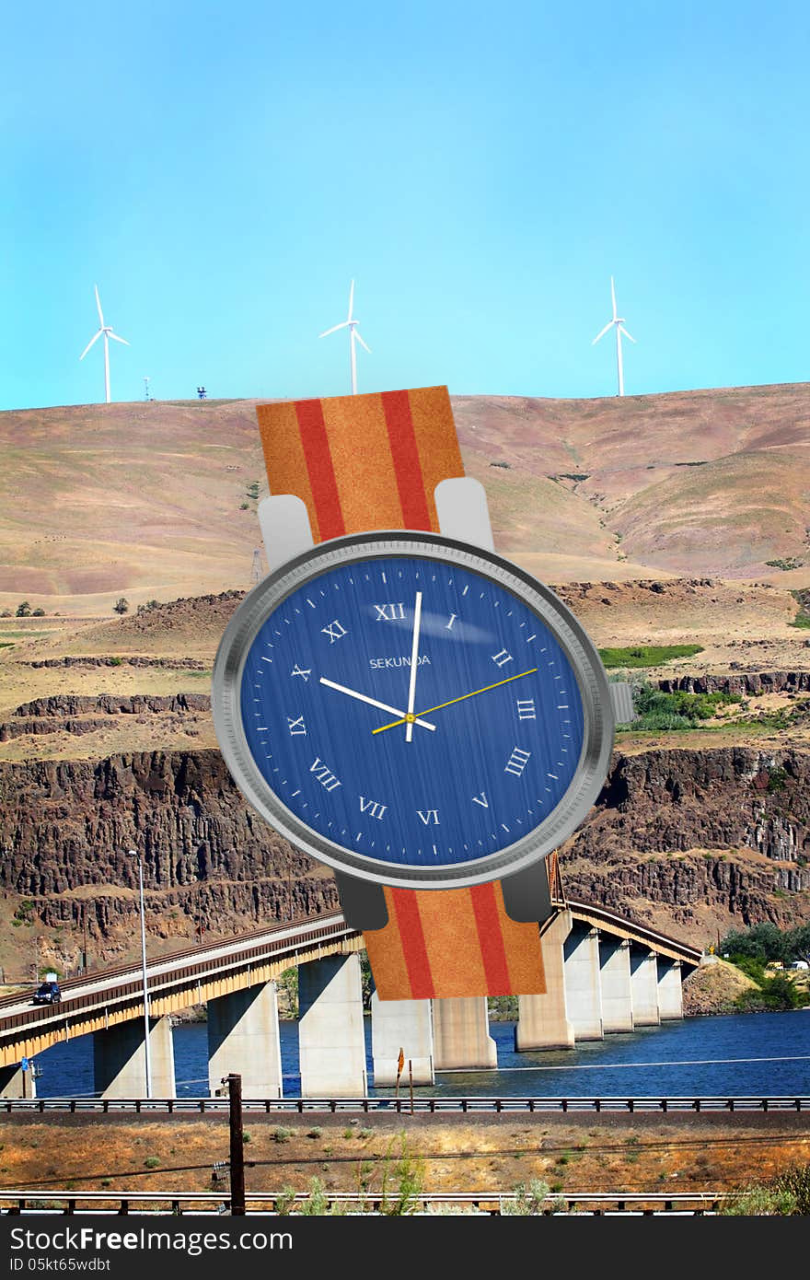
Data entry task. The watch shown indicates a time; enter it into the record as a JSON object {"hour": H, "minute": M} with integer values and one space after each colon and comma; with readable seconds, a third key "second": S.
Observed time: {"hour": 10, "minute": 2, "second": 12}
